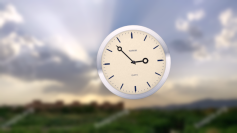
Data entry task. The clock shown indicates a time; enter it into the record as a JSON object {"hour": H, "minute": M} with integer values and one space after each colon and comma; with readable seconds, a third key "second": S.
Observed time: {"hour": 2, "minute": 53}
